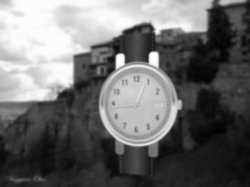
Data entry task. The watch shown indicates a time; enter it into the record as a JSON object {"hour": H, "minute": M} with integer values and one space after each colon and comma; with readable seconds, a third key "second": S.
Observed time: {"hour": 12, "minute": 44}
